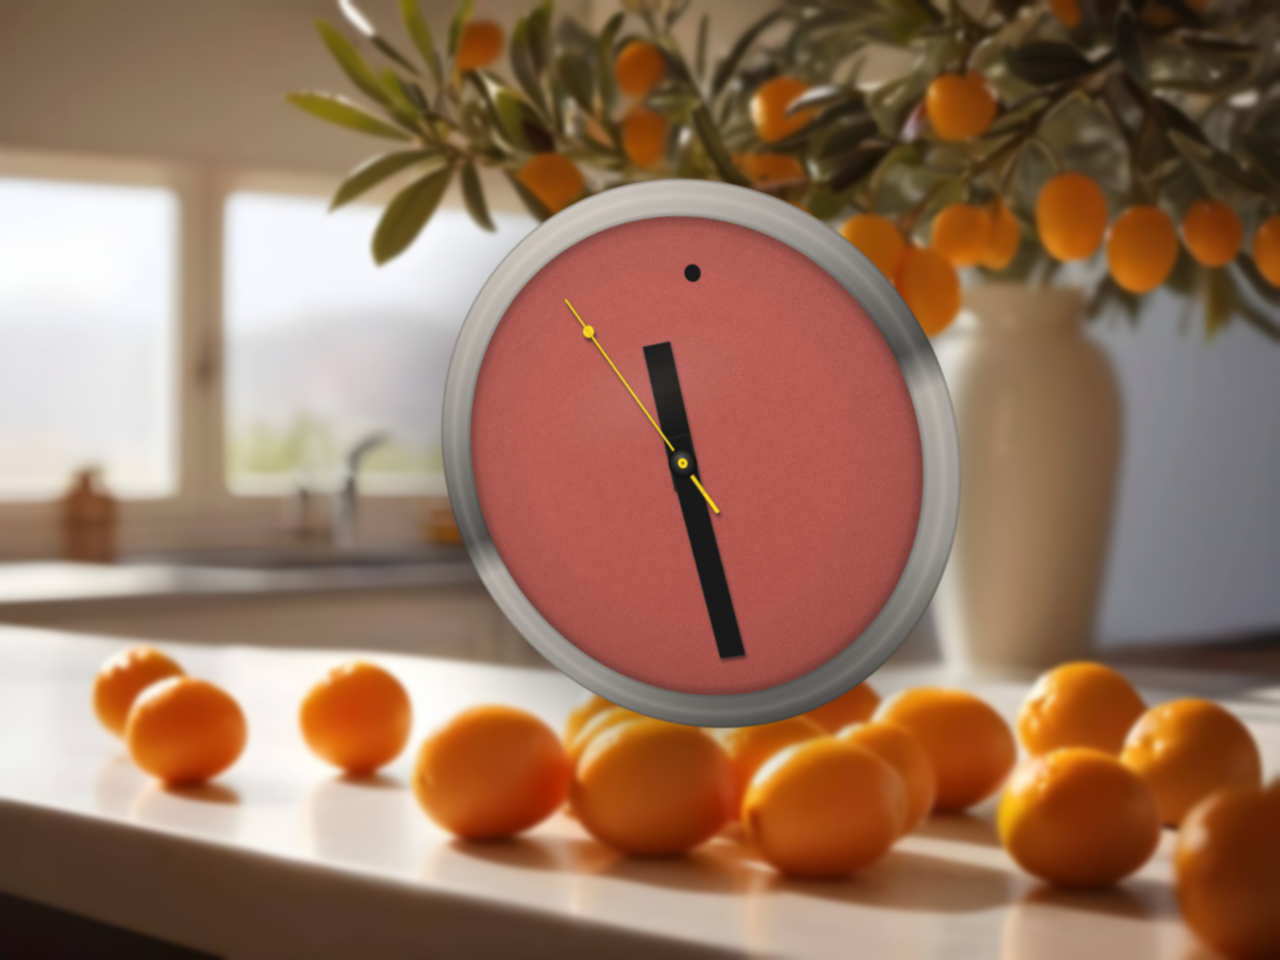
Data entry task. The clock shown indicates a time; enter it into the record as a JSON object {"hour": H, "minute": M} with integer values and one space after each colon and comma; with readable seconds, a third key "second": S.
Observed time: {"hour": 11, "minute": 26, "second": 53}
